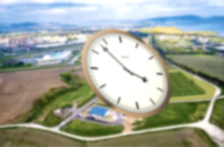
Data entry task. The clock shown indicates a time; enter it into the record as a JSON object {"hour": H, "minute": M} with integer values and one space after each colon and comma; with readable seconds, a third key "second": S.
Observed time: {"hour": 3, "minute": 53}
